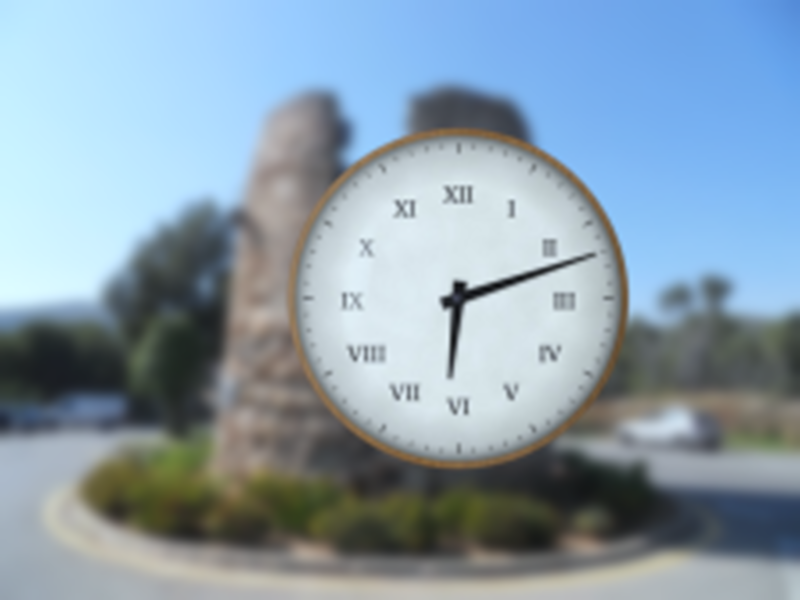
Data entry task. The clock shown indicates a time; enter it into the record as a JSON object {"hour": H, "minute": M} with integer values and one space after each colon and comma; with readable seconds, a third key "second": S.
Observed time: {"hour": 6, "minute": 12}
